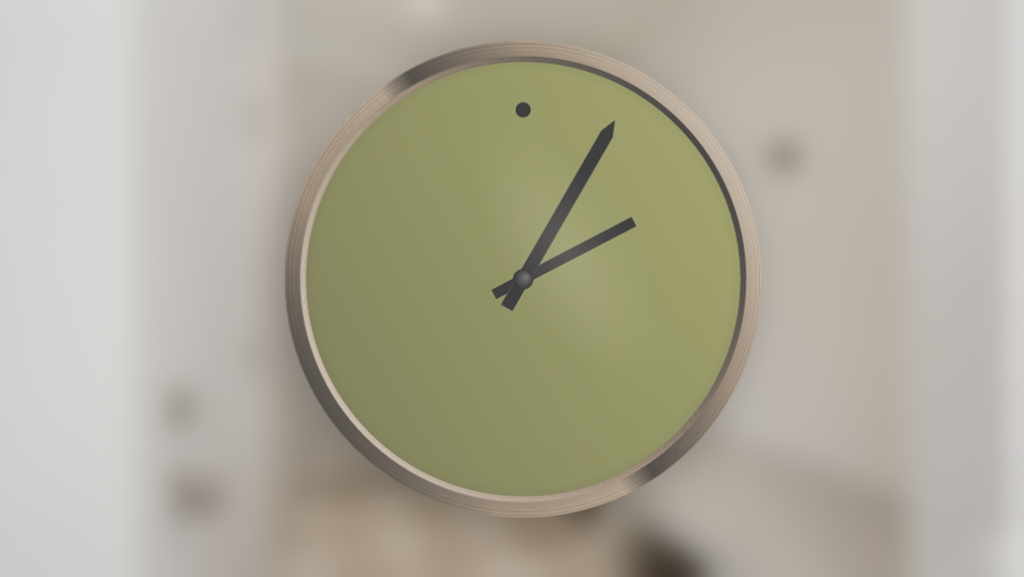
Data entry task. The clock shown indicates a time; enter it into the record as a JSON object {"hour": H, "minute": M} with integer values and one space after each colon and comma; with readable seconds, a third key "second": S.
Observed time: {"hour": 2, "minute": 5}
